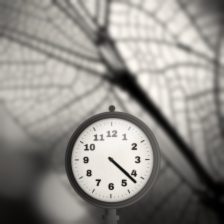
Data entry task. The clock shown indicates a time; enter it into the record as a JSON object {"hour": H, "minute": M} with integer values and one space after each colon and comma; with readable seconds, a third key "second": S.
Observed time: {"hour": 4, "minute": 22}
